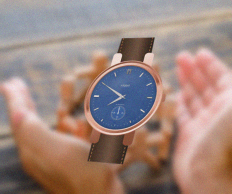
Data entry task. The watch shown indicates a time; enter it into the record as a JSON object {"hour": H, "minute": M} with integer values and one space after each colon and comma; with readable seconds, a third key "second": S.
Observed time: {"hour": 7, "minute": 50}
